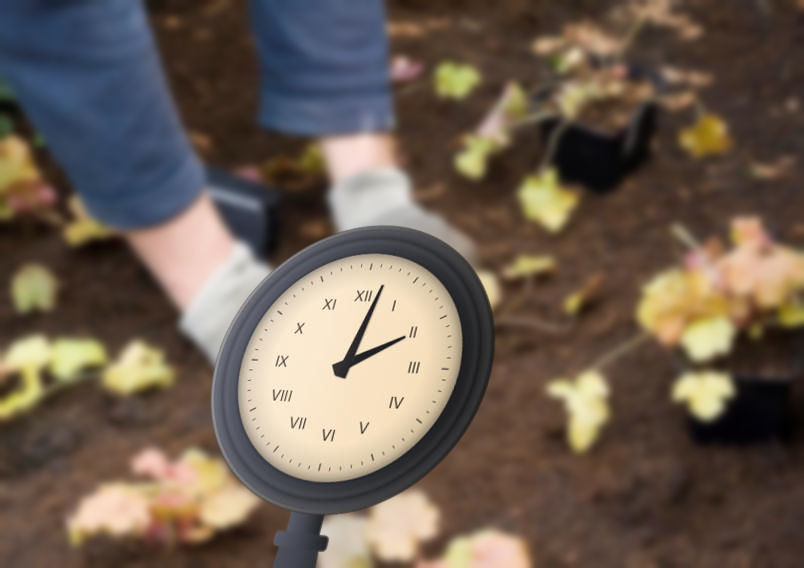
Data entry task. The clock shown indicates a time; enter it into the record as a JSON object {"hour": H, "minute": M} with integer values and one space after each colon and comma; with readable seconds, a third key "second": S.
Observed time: {"hour": 2, "minute": 2}
